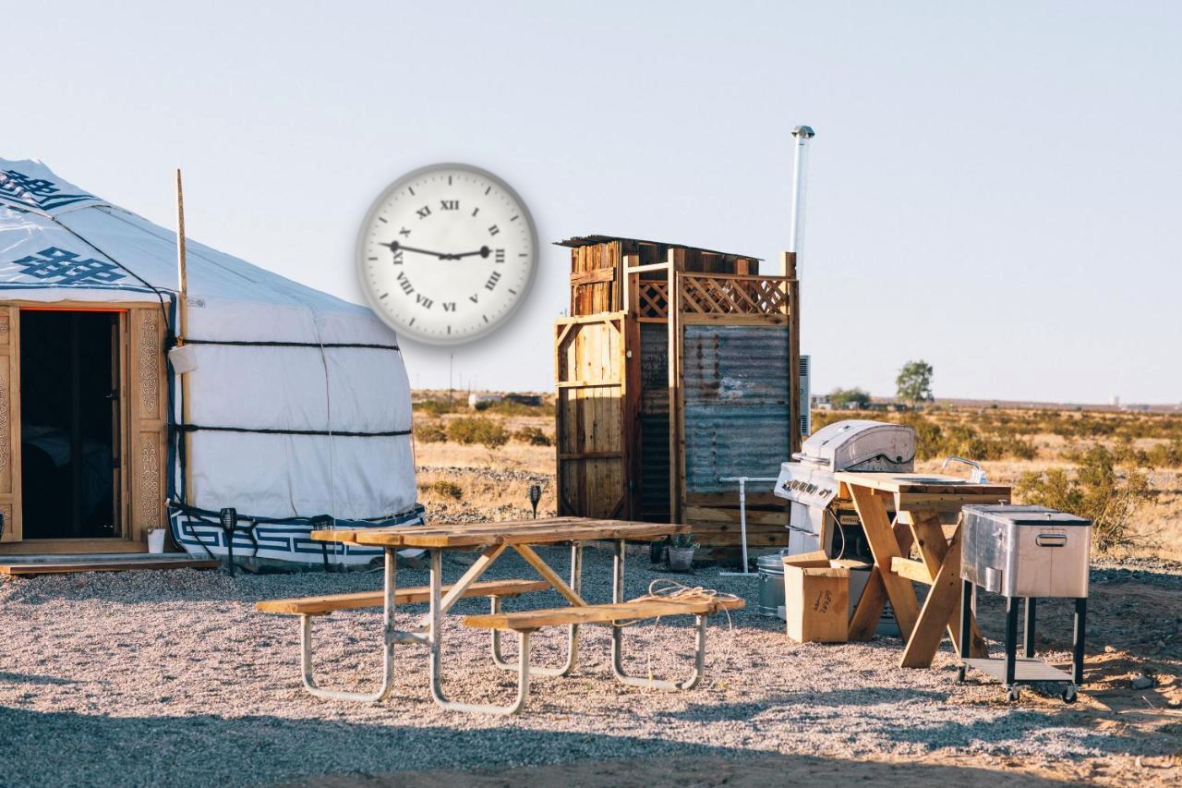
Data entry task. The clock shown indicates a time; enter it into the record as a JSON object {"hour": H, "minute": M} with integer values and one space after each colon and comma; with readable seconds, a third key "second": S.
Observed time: {"hour": 2, "minute": 47}
